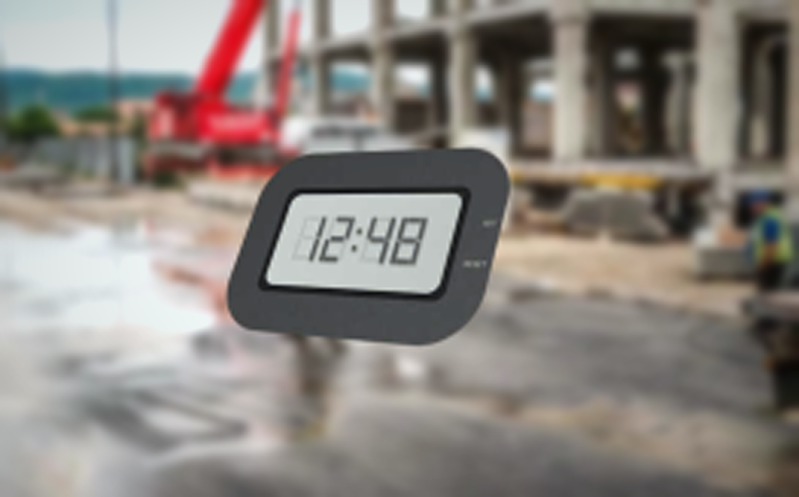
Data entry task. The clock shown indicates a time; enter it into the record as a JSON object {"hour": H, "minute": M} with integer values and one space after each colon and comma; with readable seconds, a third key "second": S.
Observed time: {"hour": 12, "minute": 48}
